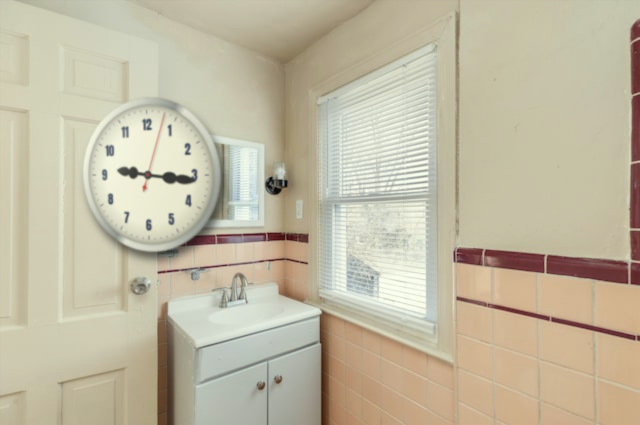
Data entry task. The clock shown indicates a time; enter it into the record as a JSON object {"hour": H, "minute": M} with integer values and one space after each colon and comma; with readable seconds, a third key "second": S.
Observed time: {"hour": 9, "minute": 16, "second": 3}
